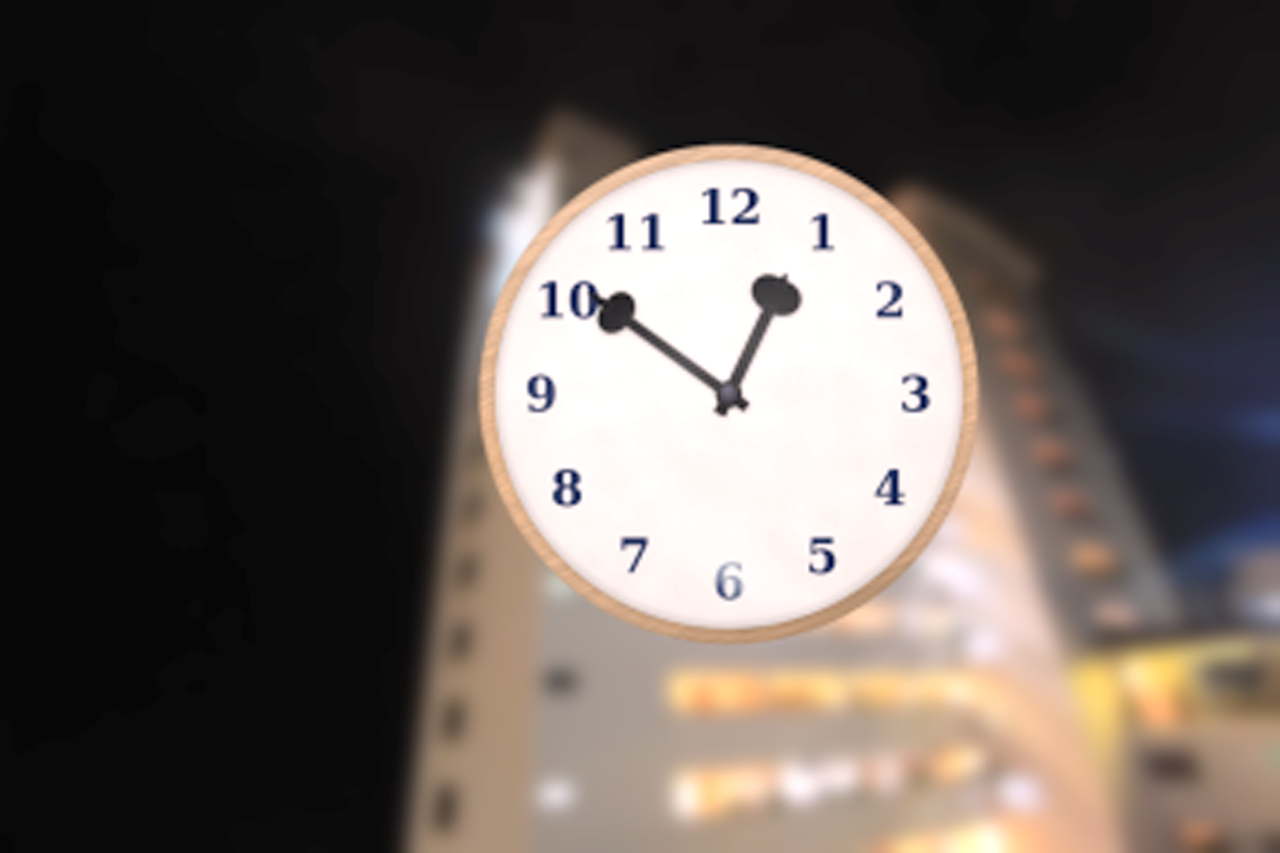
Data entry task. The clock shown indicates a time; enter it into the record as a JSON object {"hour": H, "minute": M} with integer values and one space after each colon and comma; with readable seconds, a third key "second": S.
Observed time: {"hour": 12, "minute": 51}
